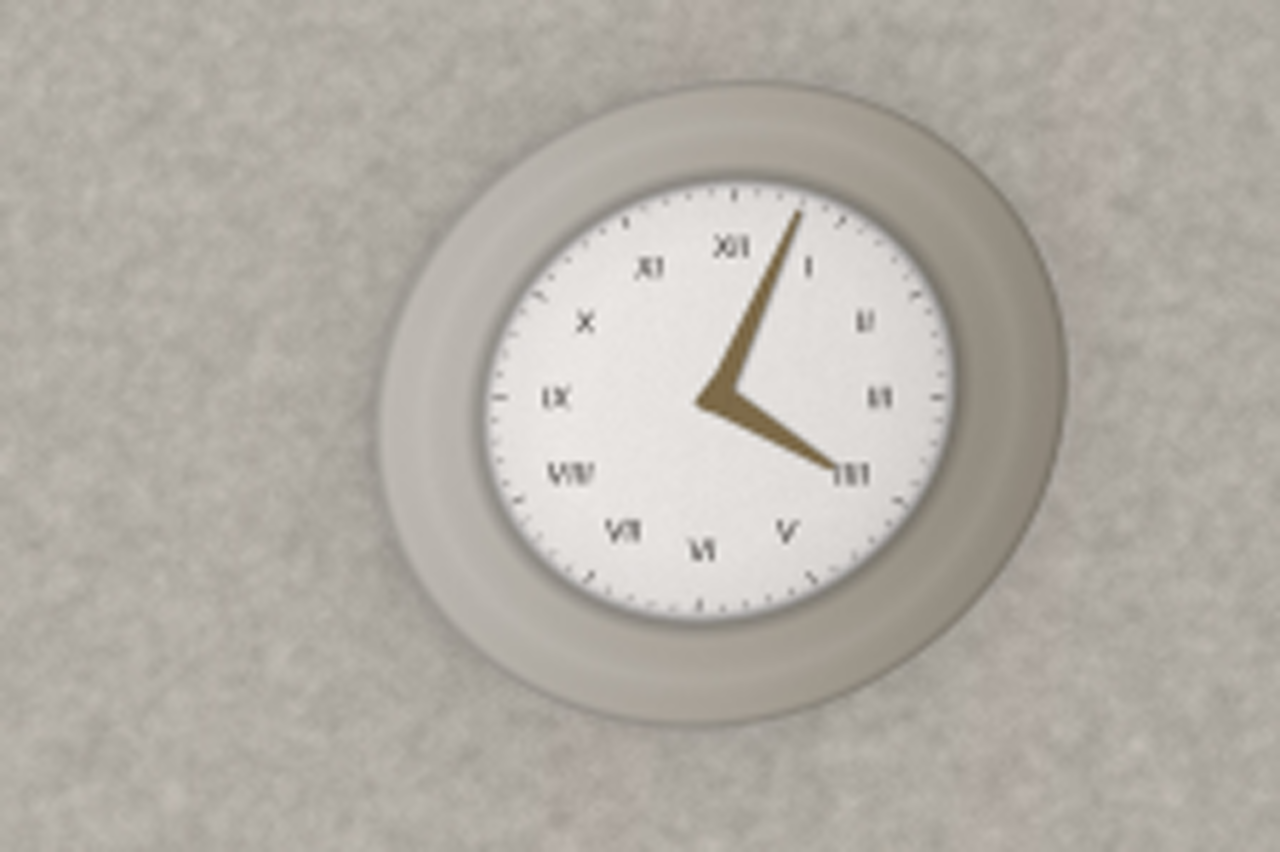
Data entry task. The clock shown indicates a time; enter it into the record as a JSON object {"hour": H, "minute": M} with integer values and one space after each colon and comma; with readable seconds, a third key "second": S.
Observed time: {"hour": 4, "minute": 3}
